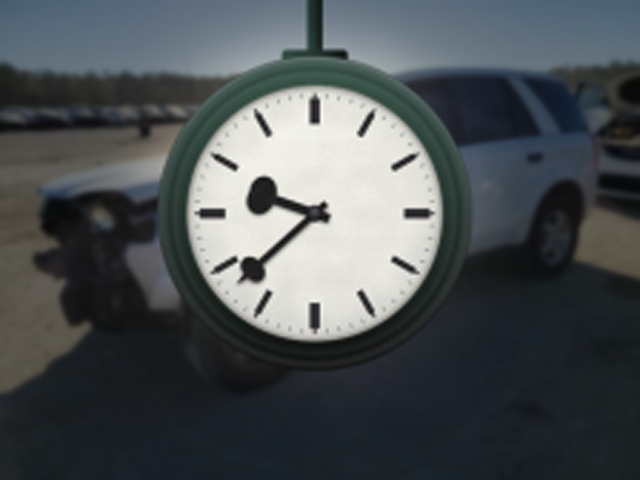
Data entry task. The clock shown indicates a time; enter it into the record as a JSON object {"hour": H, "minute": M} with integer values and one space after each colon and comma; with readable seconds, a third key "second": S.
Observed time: {"hour": 9, "minute": 38}
